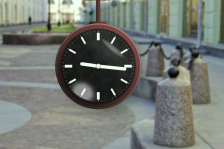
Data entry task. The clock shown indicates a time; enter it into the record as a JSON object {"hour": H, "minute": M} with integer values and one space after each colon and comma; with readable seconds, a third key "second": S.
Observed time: {"hour": 9, "minute": 16}
